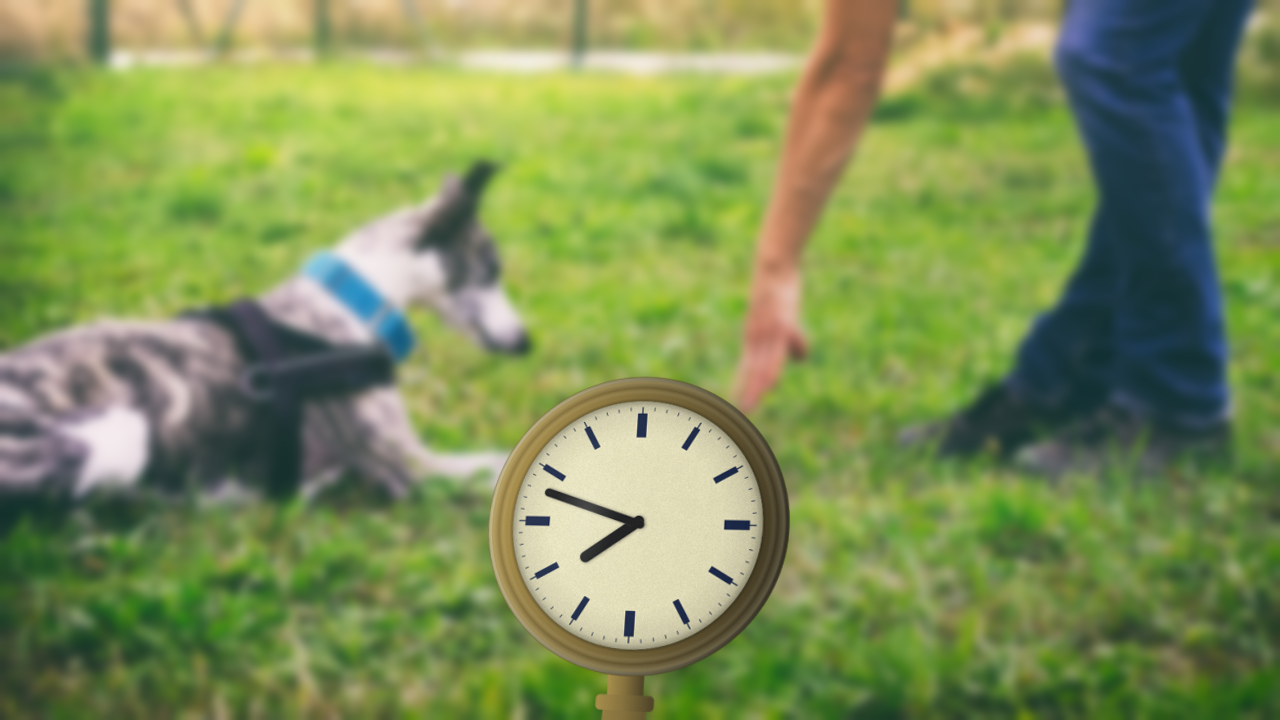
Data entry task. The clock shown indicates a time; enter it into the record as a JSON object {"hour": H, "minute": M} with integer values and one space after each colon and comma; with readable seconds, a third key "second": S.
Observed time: {"hour": 7, "minute": 48}
